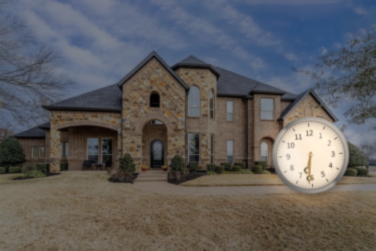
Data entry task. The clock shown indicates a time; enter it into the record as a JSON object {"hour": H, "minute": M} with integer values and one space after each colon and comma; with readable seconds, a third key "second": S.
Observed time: {"hour": 6, "minute": 31}
